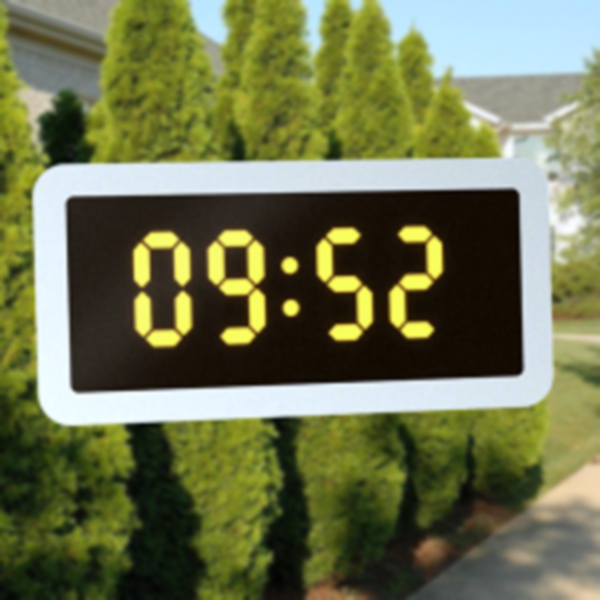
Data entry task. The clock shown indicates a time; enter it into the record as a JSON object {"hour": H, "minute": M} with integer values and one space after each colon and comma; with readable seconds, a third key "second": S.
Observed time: {"hour": 9, "minute": 52}
